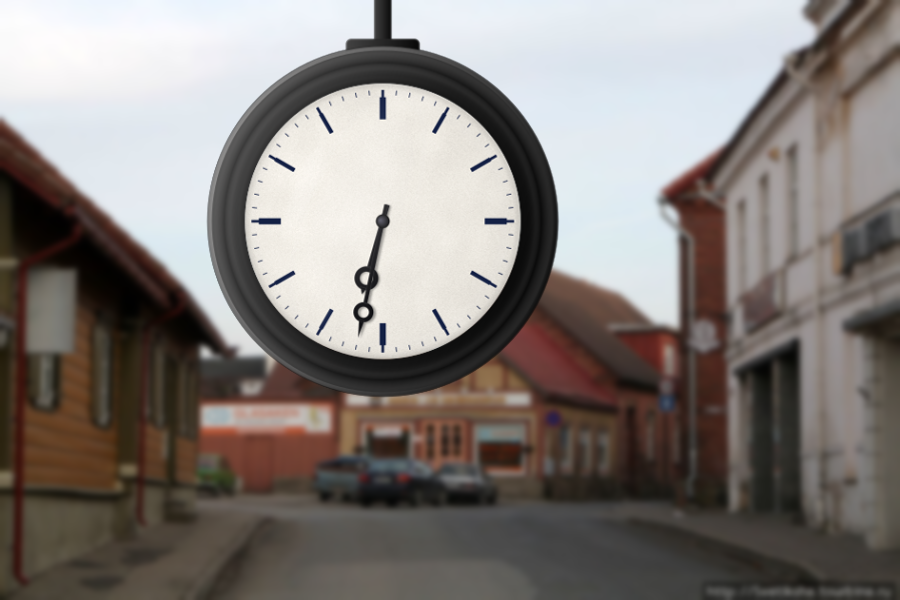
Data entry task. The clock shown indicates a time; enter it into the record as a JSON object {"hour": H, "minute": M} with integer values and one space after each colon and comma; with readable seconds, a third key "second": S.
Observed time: {"hour": 6, "minute": 32}
